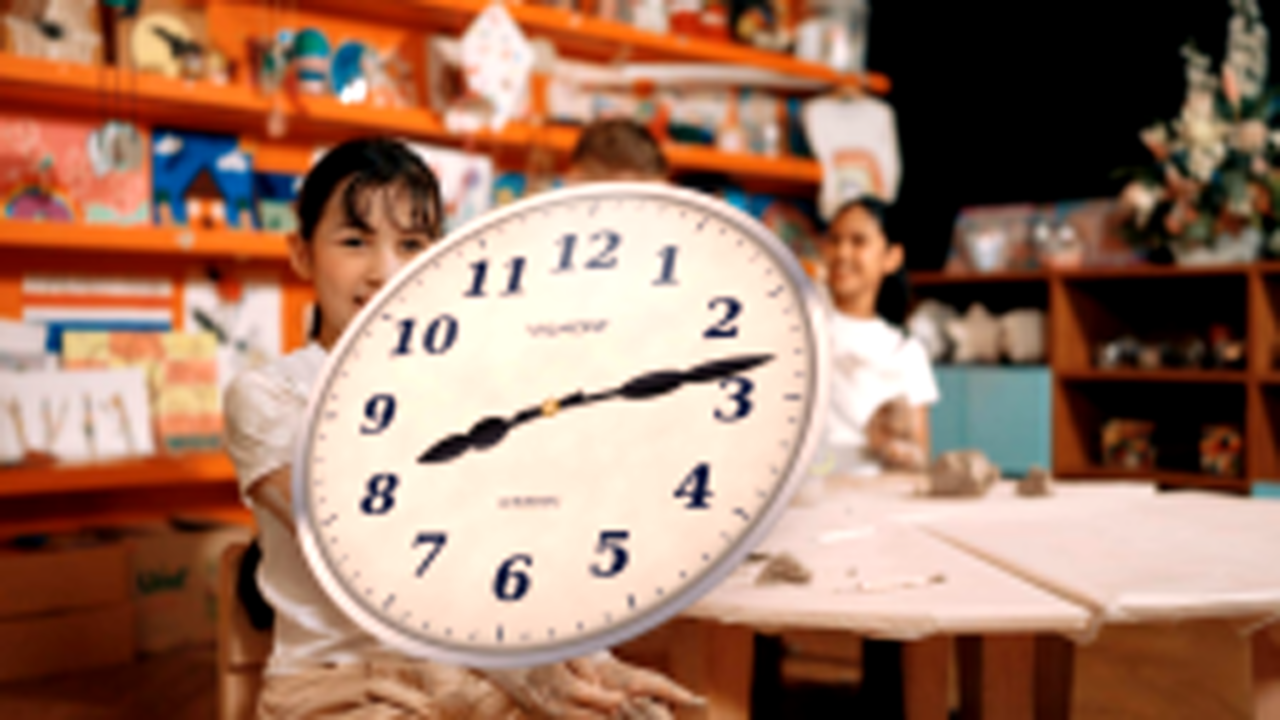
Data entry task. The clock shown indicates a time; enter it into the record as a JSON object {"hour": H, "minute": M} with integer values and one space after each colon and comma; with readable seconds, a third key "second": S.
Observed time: {"hour": 8, "minute": 13}
